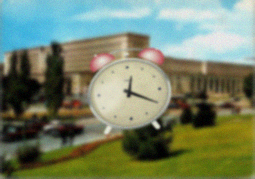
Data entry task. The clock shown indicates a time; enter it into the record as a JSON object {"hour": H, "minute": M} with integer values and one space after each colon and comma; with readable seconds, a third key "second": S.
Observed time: {"hour": 12, "minute": 20}
